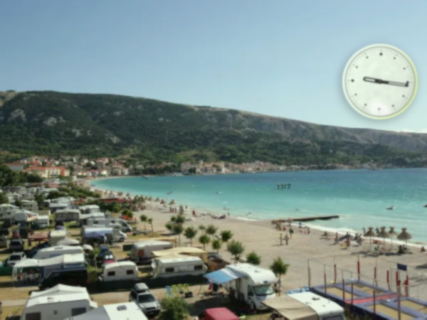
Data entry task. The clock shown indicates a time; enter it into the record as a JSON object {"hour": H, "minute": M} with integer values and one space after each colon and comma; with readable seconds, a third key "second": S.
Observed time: {"hour": 9, "minute": 16}
